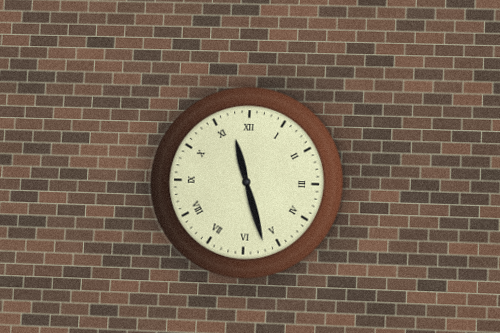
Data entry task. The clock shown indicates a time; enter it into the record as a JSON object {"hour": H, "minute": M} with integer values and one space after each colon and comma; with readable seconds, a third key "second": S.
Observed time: {"hour": 11, "minute": 27}
